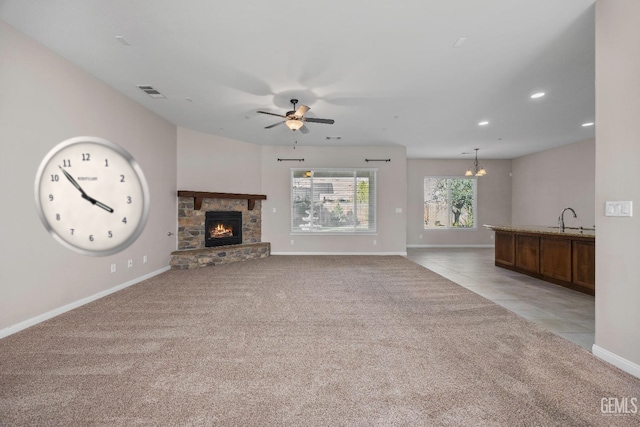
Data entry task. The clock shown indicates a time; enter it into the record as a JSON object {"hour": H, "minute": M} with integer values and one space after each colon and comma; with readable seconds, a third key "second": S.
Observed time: {"hour": 3, "minute": 53}
